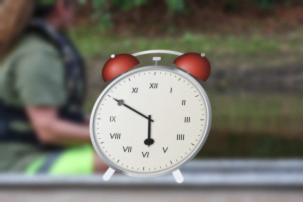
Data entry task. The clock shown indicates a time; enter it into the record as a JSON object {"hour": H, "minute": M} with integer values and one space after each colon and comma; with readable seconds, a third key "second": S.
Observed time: {"hour": 5, "minute": 50}
